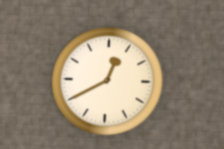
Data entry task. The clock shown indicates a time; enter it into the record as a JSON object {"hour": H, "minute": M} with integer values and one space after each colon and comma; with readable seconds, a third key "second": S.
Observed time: {"hour": 12, "minute": 40}
